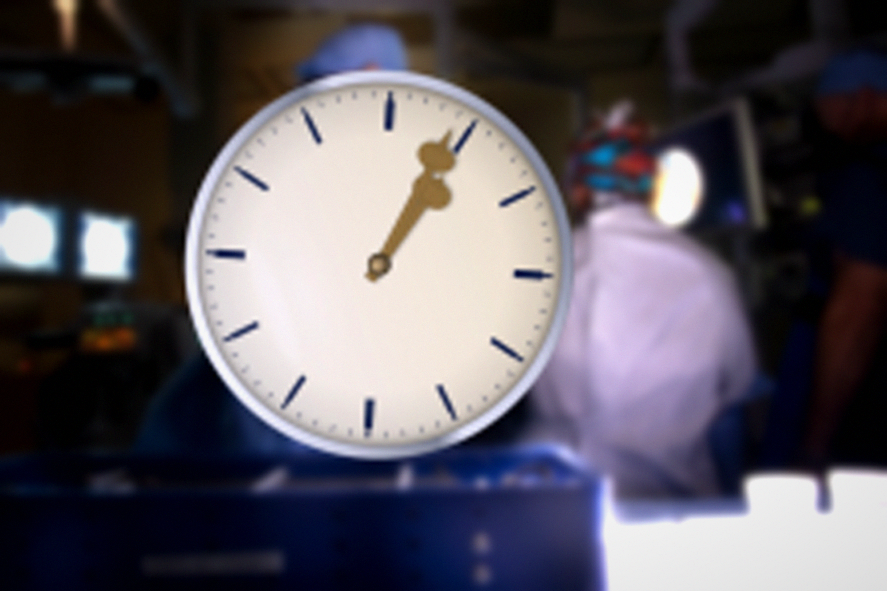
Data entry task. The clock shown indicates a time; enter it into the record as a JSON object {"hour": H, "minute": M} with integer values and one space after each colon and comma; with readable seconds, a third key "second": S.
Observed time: {"hour": 1, "minute": 4}
